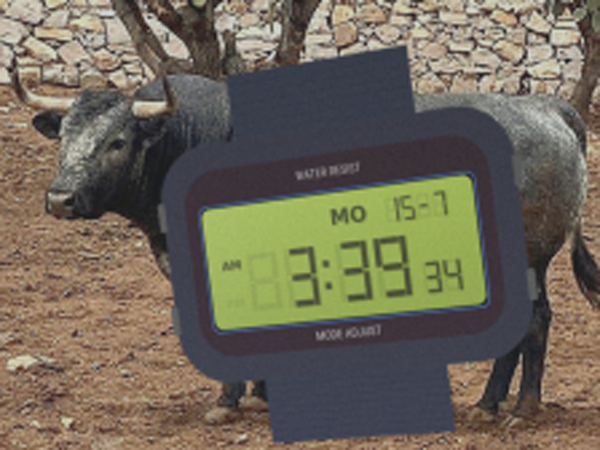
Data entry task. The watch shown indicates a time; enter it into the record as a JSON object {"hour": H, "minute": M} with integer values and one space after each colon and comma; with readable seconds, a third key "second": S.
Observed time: {"hour": 3, "minute": 39, "second": 34}
